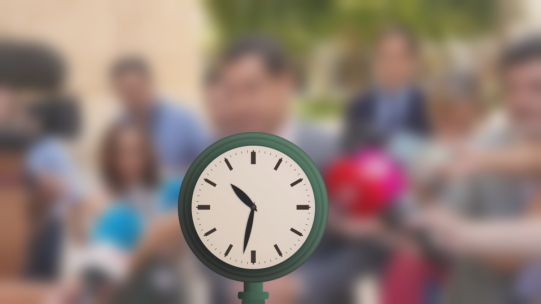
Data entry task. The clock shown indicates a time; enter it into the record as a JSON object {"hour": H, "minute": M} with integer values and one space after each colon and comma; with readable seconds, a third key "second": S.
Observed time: {"hour": 10, "minute": 32}
